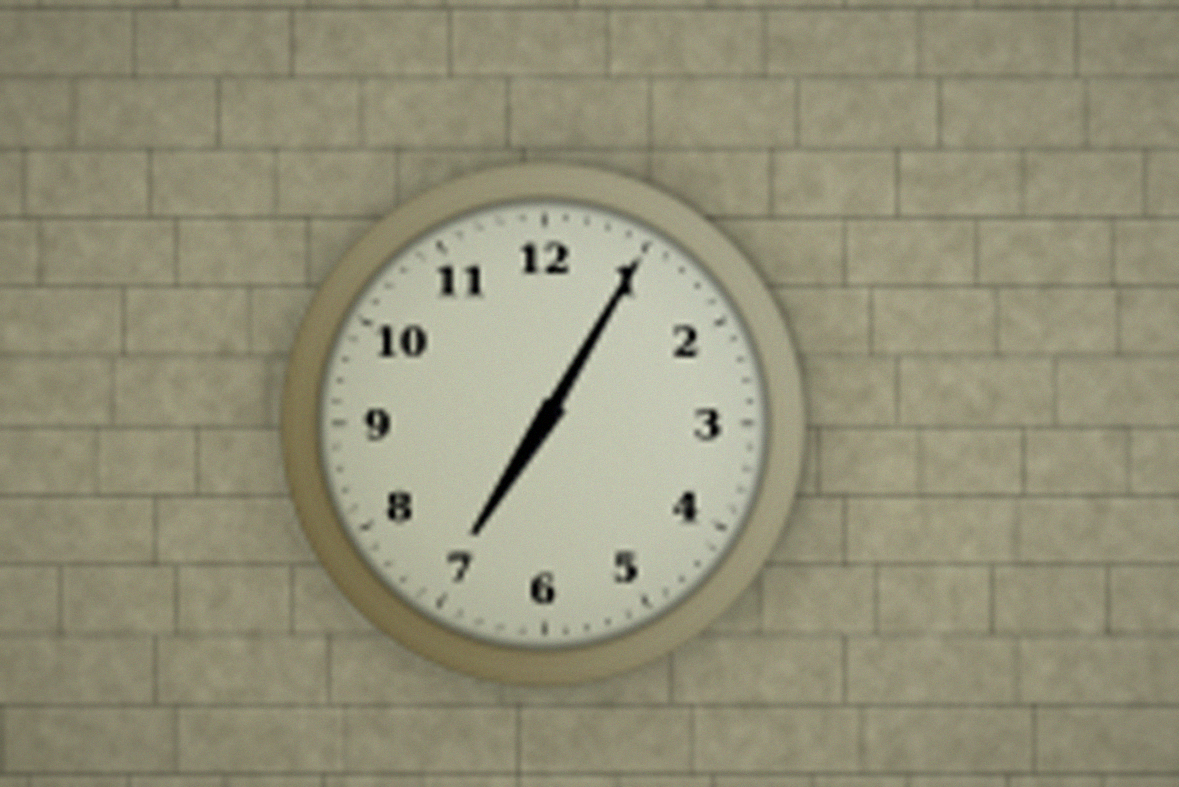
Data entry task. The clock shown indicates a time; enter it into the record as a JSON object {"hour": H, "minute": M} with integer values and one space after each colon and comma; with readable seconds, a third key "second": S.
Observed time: {"hour": 7, "minute": 5}
